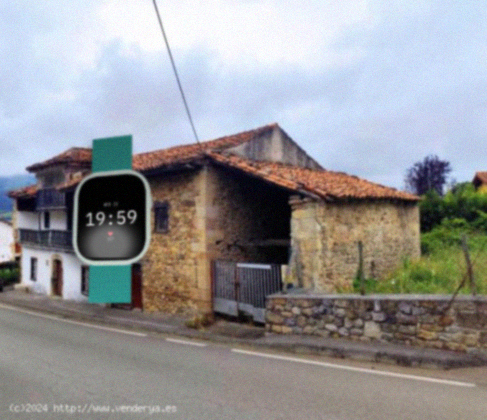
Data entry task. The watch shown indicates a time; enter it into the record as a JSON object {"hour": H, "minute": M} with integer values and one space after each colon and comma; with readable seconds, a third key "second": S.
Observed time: {"hour": 19, "minute": 59}
